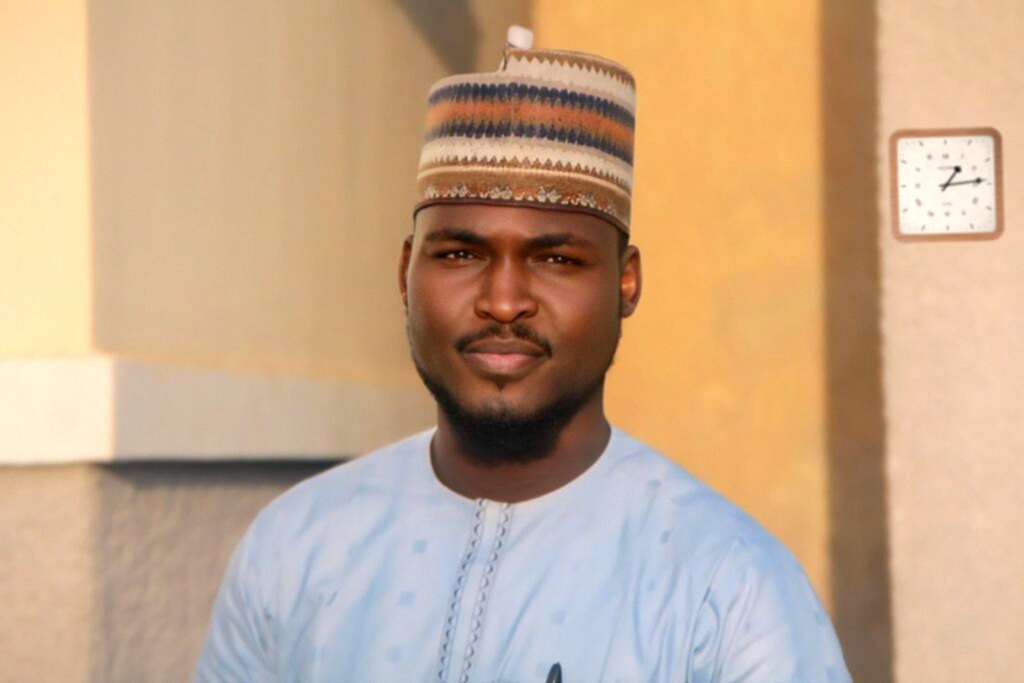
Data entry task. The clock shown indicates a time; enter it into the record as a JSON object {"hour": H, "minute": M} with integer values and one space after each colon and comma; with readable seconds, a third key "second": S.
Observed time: {"hour": 1, "minute": 14}
